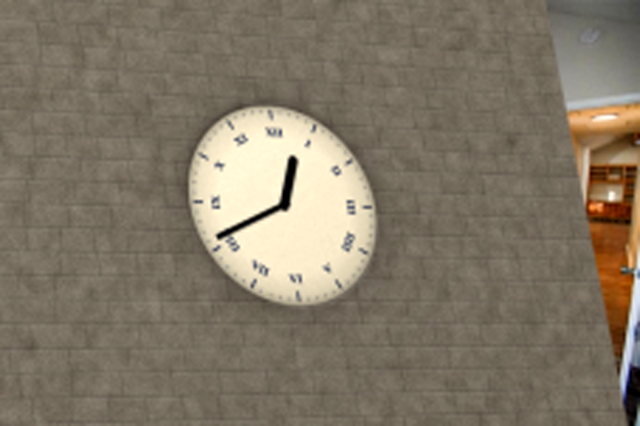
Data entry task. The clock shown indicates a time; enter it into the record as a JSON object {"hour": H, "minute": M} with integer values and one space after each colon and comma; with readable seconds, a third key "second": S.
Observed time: {"hour": 12, "minute": 41}
